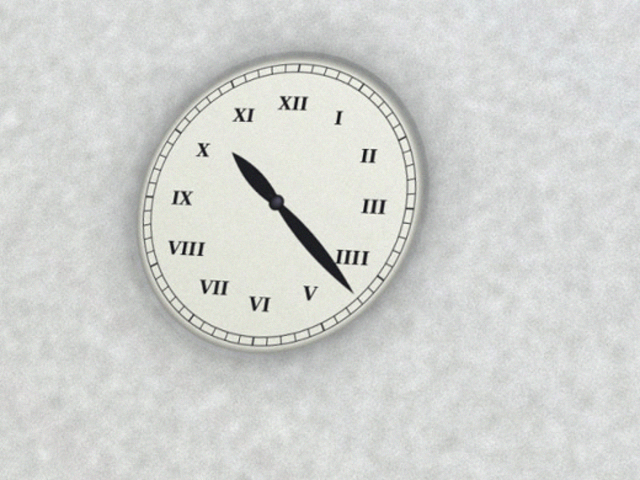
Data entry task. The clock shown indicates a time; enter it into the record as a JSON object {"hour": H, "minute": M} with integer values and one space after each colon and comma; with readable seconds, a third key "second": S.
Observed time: {"hour": 10, "minute": 22}
